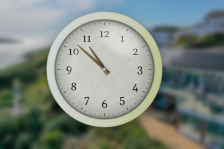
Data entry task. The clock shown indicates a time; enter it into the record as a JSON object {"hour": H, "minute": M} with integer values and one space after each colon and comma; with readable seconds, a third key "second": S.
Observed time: {"hour": 10, "minute": 52}
